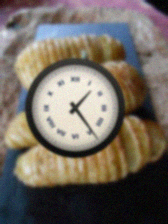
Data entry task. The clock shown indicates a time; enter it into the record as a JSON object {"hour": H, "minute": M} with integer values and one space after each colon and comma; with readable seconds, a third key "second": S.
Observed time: {"hour": 1, "minute": 24}
